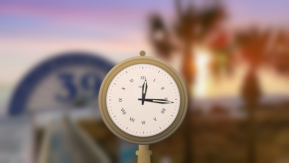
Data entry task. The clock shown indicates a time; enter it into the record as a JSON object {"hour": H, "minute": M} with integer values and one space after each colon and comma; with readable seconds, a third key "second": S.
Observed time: {"hour": 12, "minute": 16}
